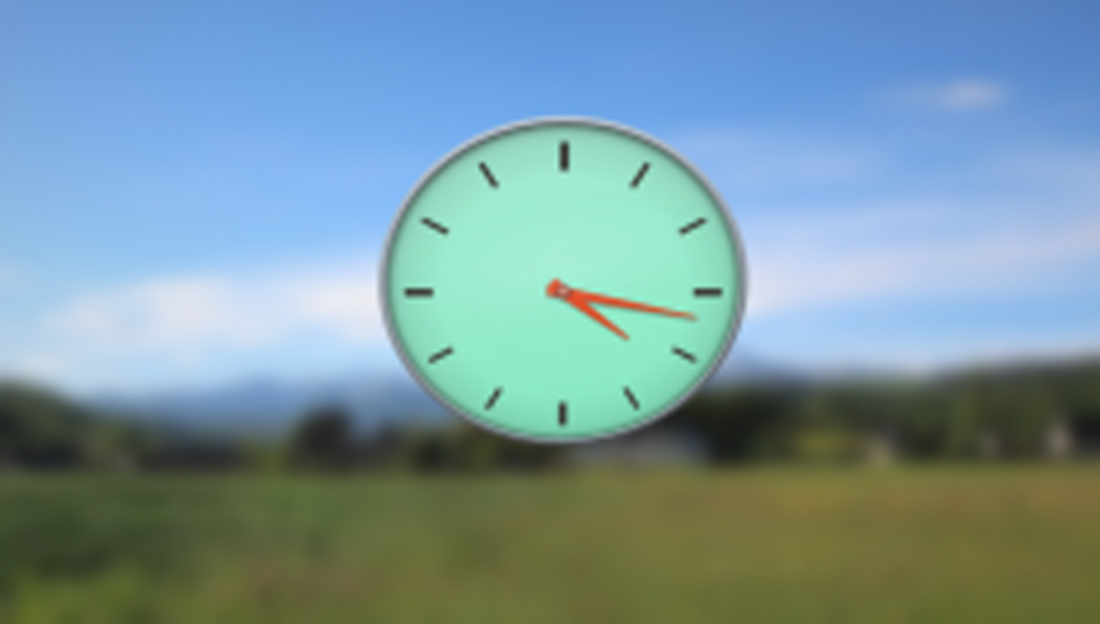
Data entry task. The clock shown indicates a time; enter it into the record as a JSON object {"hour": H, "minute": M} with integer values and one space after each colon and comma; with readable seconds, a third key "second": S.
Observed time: {"hour": 4, "minute": 17}
